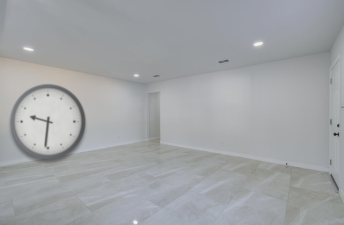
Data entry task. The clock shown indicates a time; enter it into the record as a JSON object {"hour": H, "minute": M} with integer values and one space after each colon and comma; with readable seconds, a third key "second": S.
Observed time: {"hour": 9, "minute": 31}
